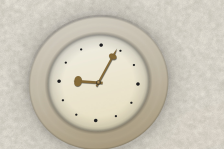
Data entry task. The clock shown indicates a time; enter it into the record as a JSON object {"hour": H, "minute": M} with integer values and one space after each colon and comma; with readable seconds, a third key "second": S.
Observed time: {"hour": 9, "minute": 4}
